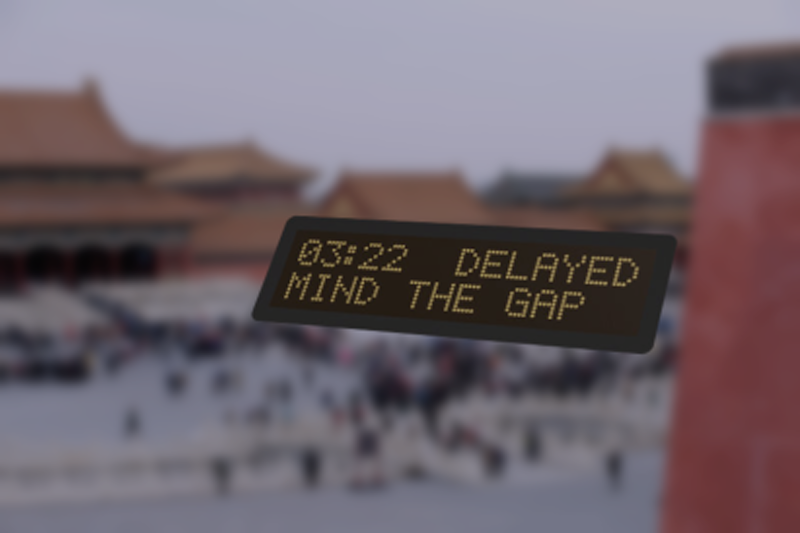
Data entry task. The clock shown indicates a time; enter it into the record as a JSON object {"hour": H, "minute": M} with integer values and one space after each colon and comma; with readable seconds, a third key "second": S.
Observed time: {"hour": 3, "minute": 22}
